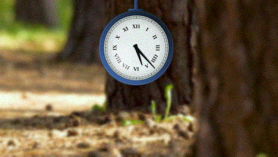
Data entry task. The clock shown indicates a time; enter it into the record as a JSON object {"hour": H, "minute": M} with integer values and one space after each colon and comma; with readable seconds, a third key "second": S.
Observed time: {"hour": 5, "minute": 23}
